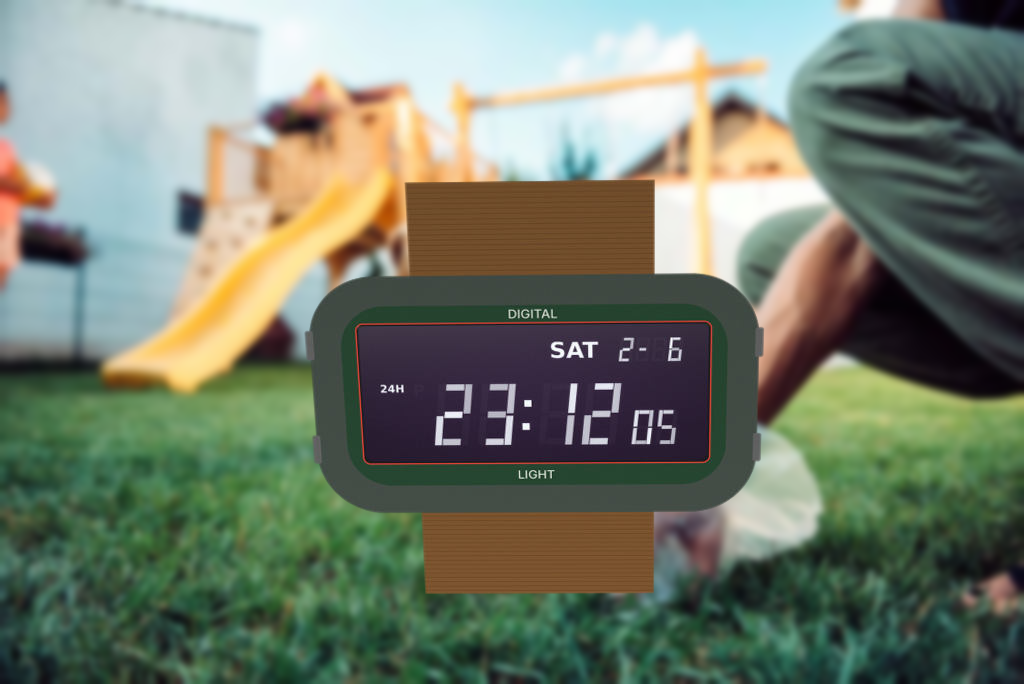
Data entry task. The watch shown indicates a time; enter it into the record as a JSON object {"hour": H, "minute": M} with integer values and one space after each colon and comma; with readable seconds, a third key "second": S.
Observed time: {"hour": 23, "minute": 12, "second": 5}
